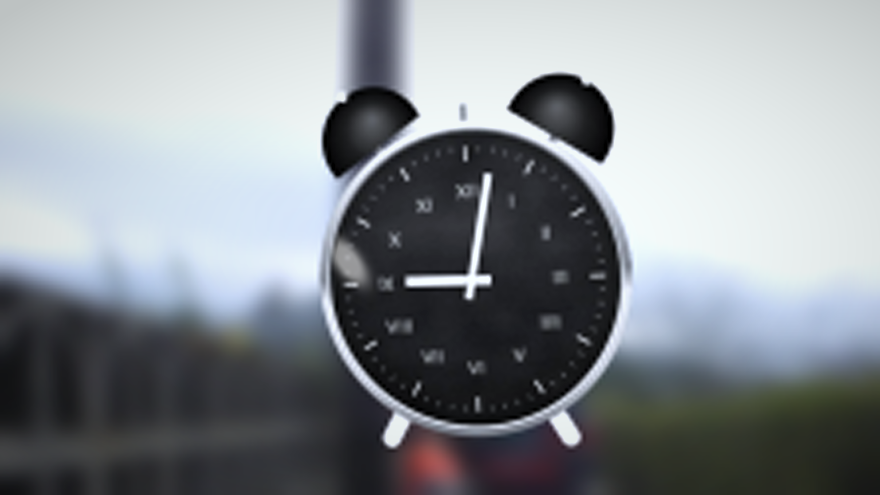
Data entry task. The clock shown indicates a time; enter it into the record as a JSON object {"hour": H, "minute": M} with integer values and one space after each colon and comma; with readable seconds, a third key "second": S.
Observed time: {"hour": 9, "minute": 2}
